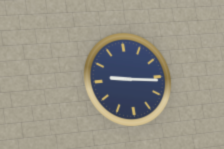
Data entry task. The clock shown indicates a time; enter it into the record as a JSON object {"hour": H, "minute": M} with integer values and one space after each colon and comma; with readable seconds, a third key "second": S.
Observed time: {"hour": 9, "minute": 16}
